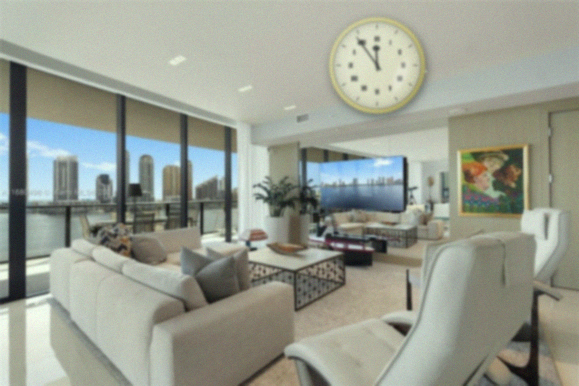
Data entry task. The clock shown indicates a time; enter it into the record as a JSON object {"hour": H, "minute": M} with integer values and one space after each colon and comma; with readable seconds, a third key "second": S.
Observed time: {"hour": 11, "minute": 54}
